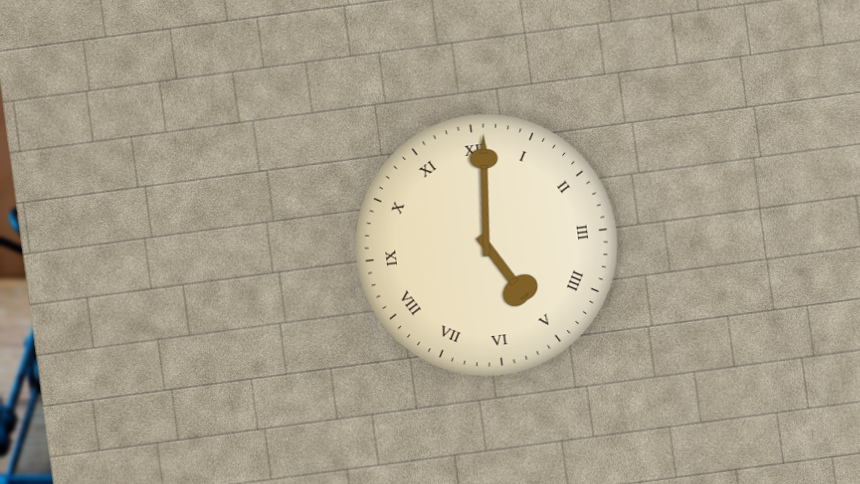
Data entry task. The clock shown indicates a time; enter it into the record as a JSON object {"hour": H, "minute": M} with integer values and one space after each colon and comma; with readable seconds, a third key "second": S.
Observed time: {"hour": 5, "minute": 1}
